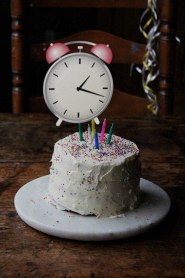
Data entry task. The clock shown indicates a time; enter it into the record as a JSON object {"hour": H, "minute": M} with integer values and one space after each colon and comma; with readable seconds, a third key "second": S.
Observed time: {"hour": 1, "minute": 18}
